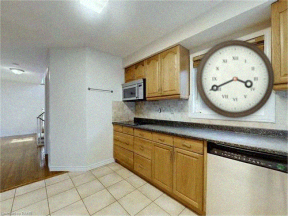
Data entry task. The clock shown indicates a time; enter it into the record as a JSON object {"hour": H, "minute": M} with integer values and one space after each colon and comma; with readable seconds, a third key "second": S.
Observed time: {"hour": 3, "minute": 41}
